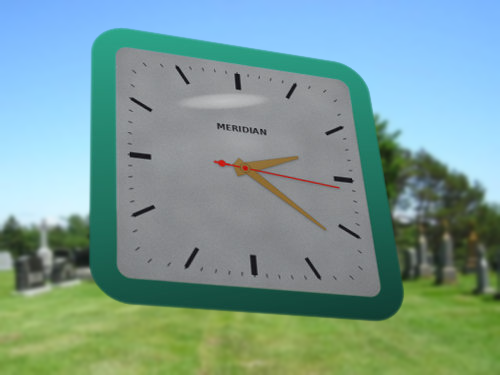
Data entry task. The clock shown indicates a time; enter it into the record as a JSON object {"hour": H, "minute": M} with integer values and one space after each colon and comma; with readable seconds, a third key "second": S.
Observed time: {"hour": 2, "minute": 21, "second": 16}
